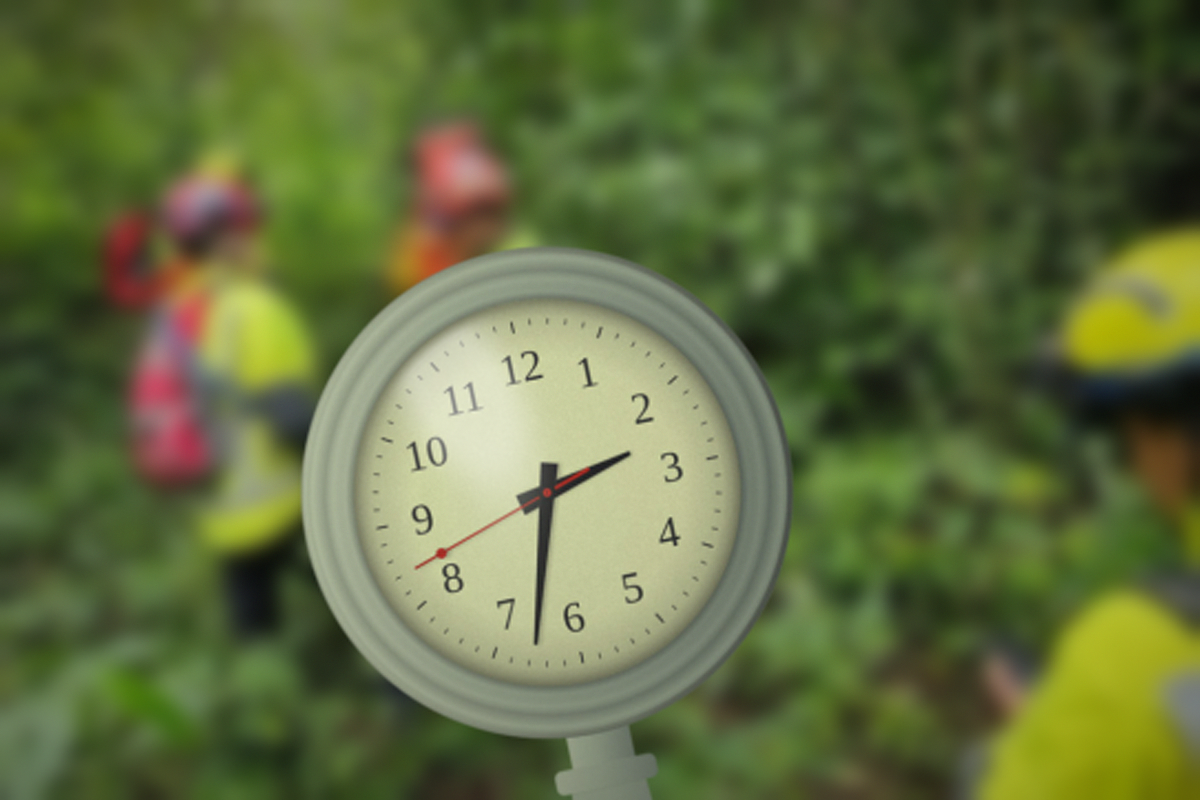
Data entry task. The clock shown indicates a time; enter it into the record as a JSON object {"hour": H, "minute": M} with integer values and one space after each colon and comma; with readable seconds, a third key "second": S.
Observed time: {"hour": 2, "minute": 32, "second": 42}
